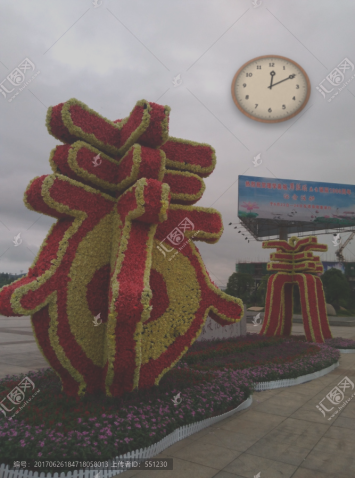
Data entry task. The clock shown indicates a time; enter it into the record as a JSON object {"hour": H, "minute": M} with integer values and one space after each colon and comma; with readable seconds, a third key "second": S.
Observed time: {"hour": 12, "minute": 10}
